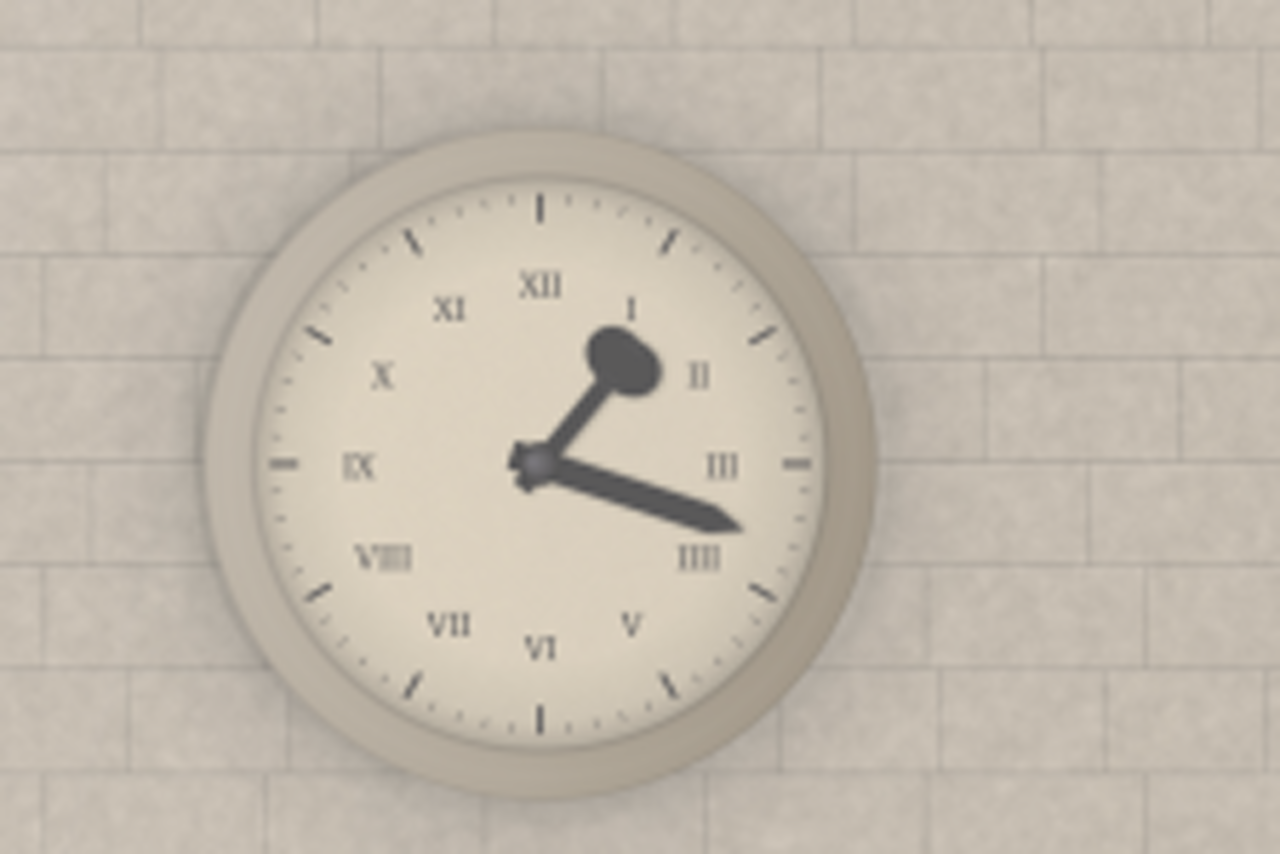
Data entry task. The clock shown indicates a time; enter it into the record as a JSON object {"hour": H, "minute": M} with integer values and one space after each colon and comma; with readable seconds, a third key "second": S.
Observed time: {"hour": 1, "minute": 18}
